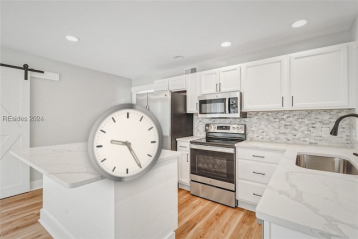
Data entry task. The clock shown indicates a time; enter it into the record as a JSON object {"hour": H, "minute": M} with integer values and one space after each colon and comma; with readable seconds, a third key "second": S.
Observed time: {"hour": 9, "minute": 25}
